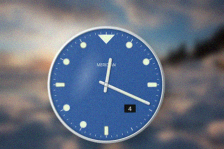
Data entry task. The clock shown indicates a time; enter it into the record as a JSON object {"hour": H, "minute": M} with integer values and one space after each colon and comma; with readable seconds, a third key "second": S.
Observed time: {"hour": 12, "minute": 19}
